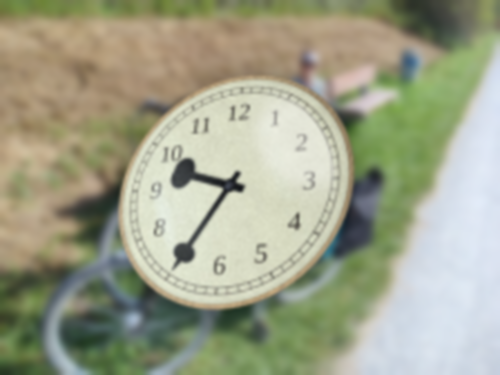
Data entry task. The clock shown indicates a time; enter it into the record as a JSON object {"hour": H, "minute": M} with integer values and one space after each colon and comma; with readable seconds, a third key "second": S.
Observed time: {"hour": 9, "minute": 35}
